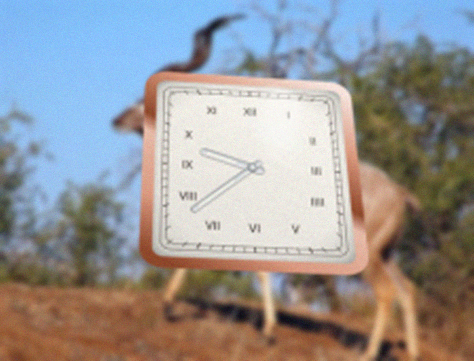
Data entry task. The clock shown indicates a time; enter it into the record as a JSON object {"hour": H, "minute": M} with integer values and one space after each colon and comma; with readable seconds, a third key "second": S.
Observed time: {"hour": 9, "minute": 38}
